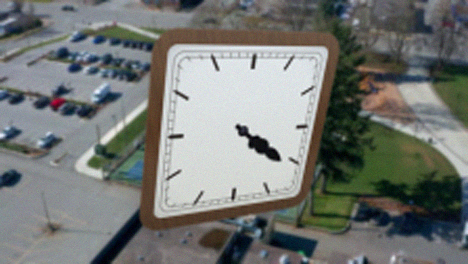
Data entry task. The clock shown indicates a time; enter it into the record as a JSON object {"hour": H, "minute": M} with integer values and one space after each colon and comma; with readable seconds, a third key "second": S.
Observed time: {"hour": 4, "minute": 21}
